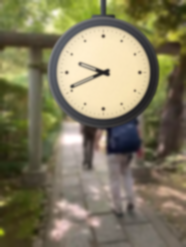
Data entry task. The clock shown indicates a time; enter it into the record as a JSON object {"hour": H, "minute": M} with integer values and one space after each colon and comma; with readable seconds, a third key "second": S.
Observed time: {"hour": 9, "minute": 41}
